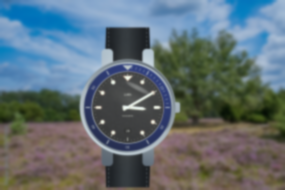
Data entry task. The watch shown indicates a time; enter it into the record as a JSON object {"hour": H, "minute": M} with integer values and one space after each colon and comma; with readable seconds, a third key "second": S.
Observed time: {"hour": 3, "minute": 10}
